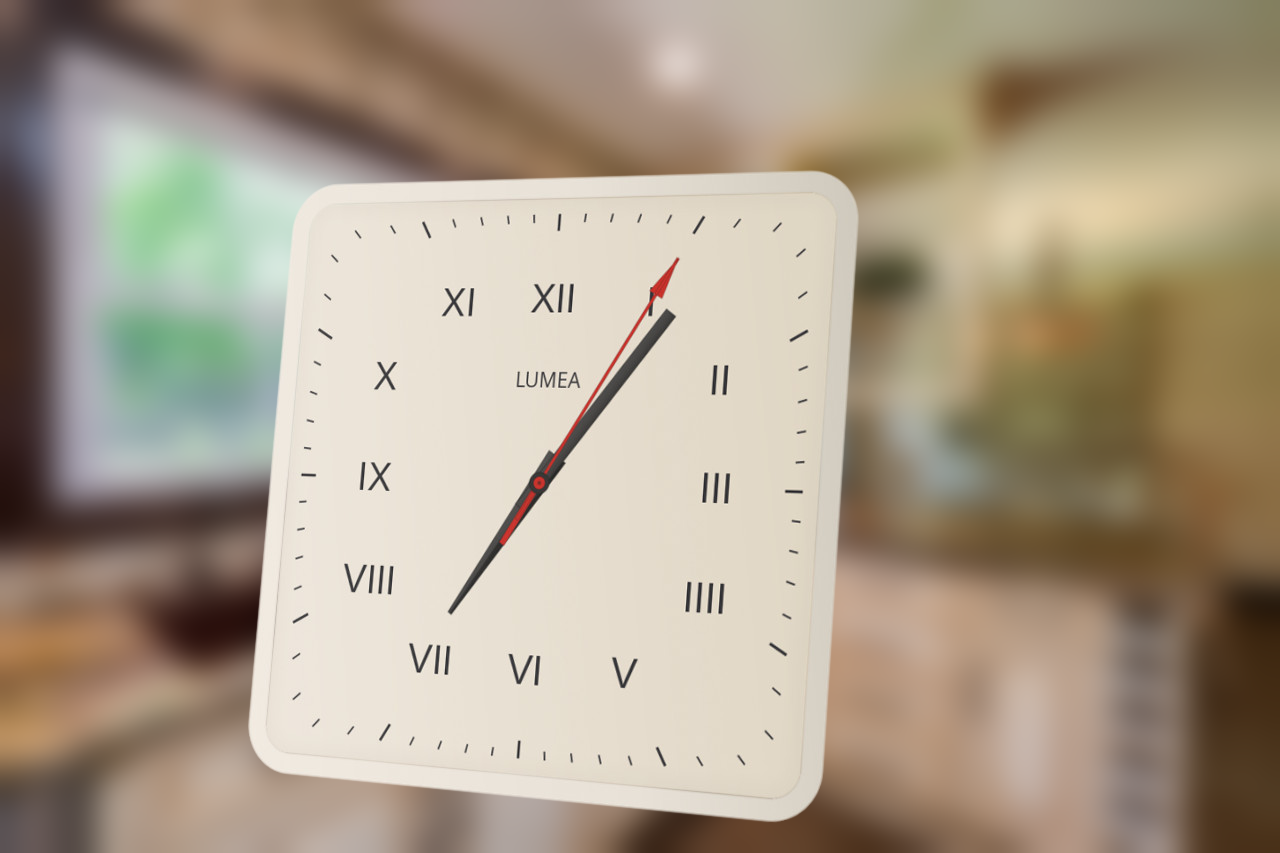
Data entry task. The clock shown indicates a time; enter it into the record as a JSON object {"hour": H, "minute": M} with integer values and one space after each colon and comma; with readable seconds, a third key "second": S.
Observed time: {"hour": 7, "minute": 6, "second": 5}
